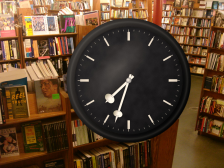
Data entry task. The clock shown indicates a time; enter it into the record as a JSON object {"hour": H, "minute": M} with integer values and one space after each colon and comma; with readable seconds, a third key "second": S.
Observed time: {"hour": 7, "minute": 33}
